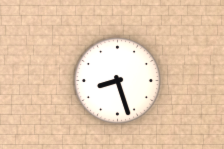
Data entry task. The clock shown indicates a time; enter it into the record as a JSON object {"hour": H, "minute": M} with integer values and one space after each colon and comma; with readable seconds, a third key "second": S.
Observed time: {"hour": 8, "minute": 27}
